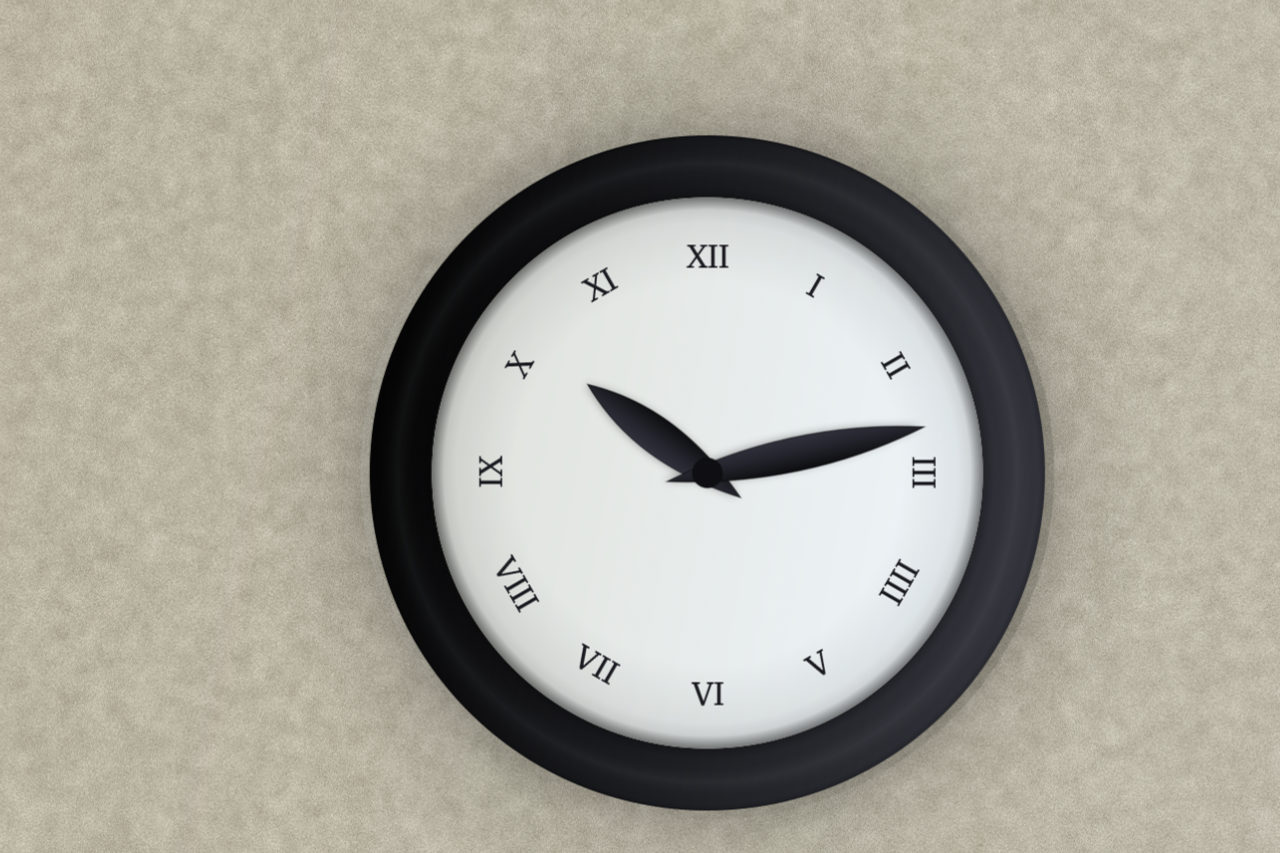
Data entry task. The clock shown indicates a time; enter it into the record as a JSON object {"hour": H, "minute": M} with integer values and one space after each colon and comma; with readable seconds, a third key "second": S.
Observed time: {"hour": 10, "minute": 13}
